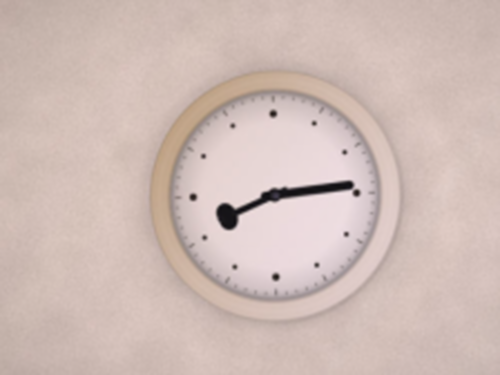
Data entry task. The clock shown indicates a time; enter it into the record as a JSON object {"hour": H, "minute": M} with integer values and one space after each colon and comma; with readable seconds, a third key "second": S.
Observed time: {"hour": 8, "minute": 14}
